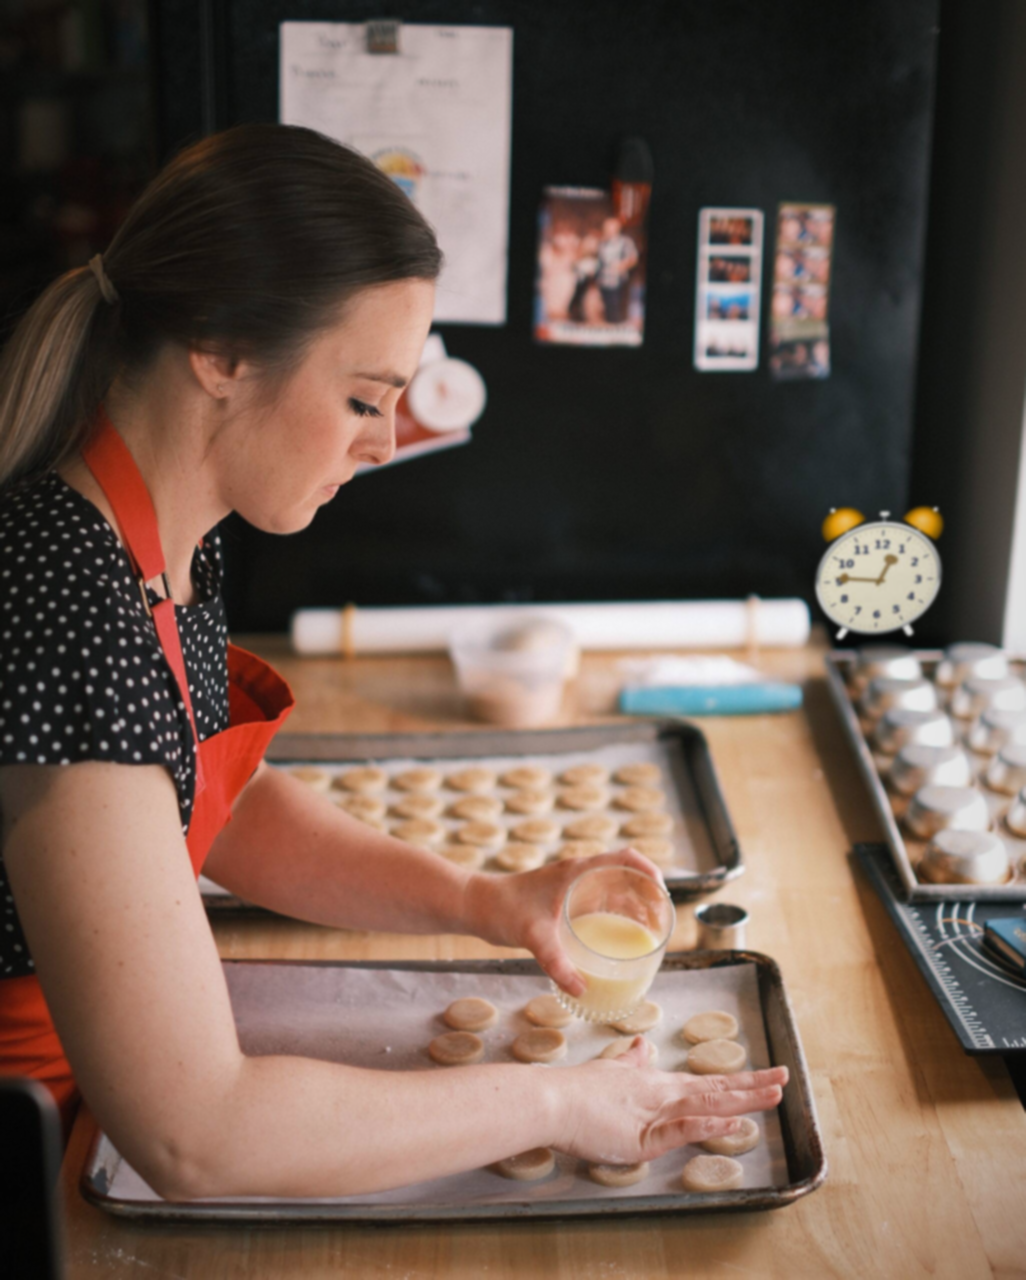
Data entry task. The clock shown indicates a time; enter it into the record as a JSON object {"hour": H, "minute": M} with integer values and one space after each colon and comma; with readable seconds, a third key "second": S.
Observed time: {"hour": 12, "minute": 46}
